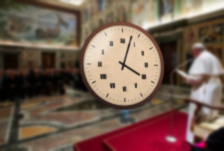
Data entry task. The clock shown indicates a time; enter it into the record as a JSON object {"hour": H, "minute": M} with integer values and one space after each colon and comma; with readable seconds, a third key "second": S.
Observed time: {"hour": 4, "minute": 3}
